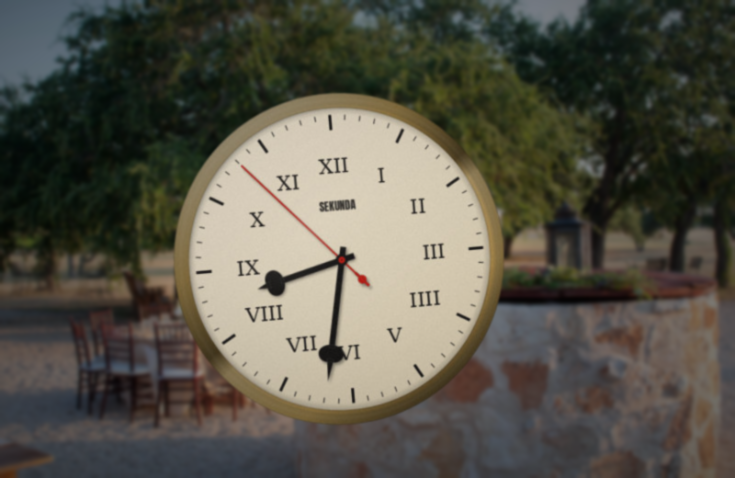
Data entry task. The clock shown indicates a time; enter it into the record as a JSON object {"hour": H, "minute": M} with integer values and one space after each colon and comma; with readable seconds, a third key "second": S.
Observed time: {"hour": 8, "minute": 31, "second": 53}
